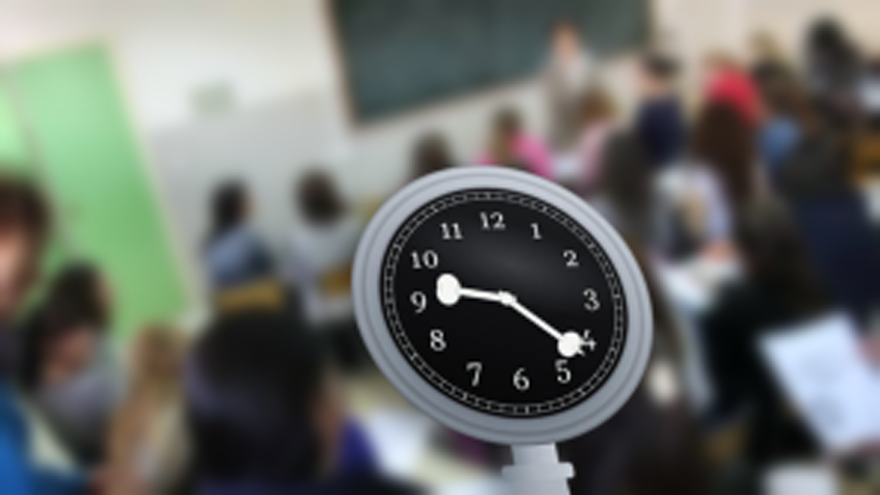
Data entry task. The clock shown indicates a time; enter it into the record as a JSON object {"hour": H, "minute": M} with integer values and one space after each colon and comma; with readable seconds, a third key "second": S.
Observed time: {"hour": 9, "minute": 22}
